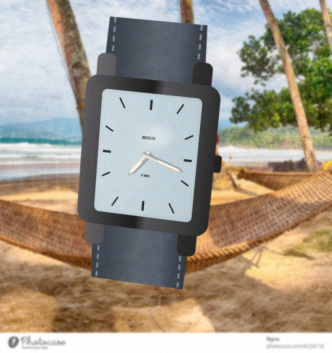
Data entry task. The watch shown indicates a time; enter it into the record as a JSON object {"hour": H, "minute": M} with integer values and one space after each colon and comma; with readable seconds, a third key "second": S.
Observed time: {"hour": 7, "minute": 18}
